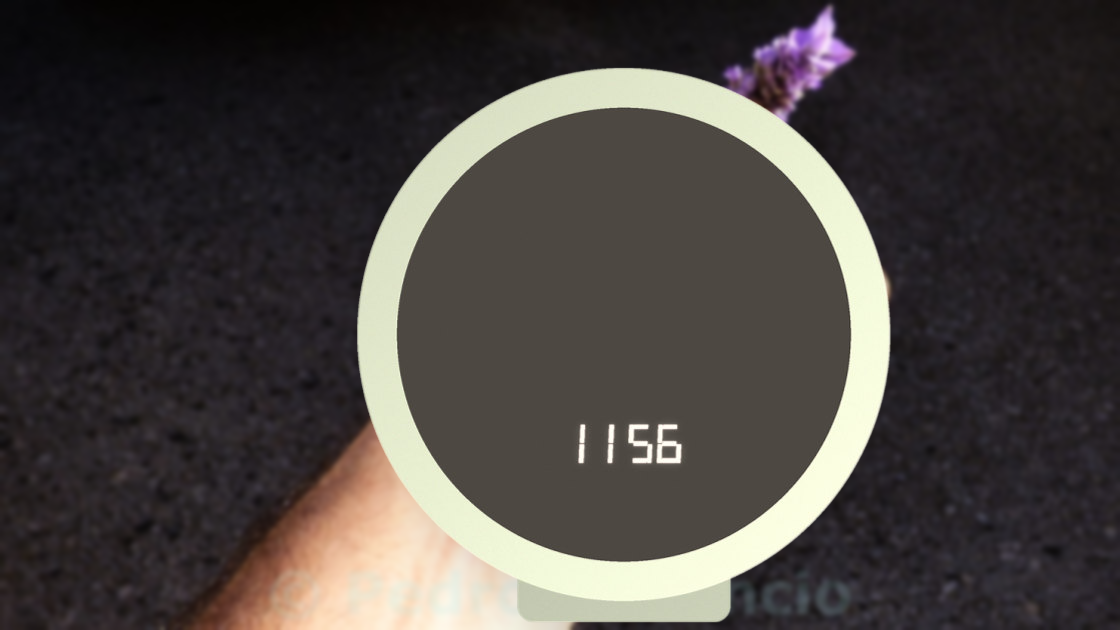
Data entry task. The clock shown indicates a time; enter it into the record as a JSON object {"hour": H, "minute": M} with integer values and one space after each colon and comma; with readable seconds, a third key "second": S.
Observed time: {"hour": 11, "minute": 56}
